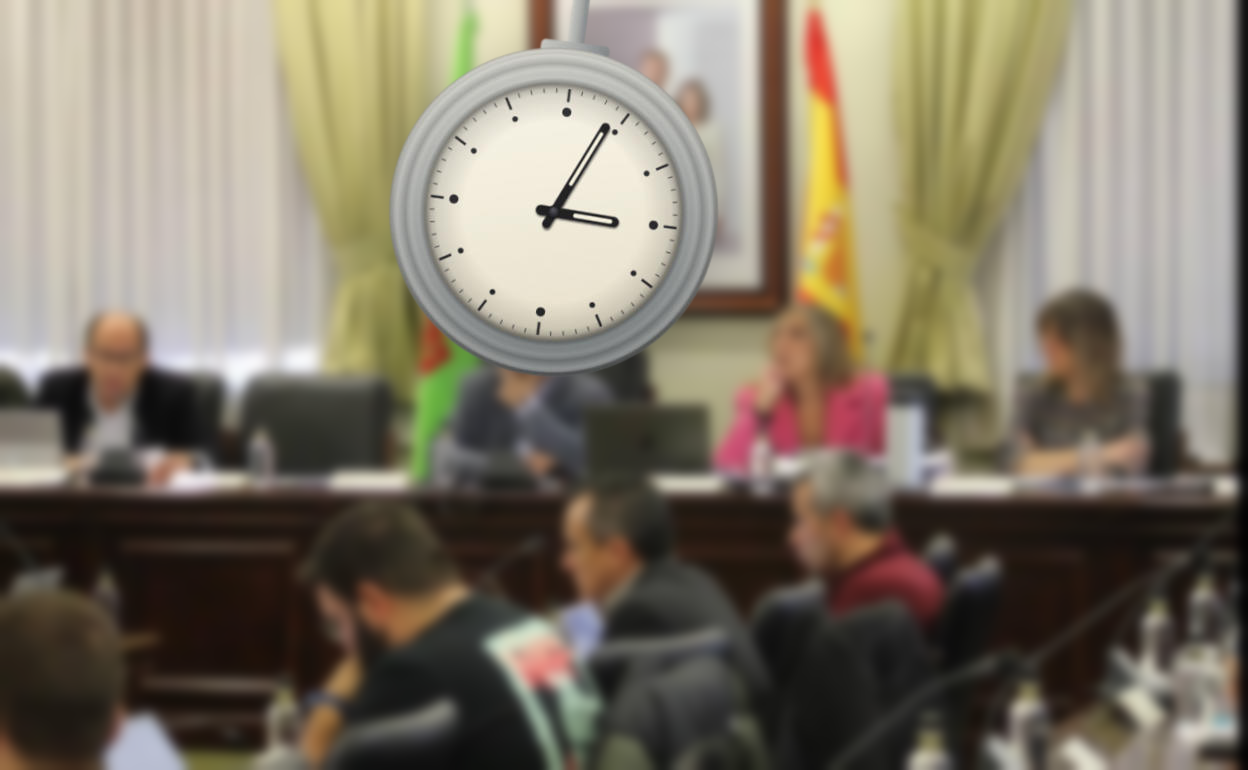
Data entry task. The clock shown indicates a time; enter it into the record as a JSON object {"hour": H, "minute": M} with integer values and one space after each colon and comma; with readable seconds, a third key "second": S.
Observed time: {"hour": 3, "minute": 4}
